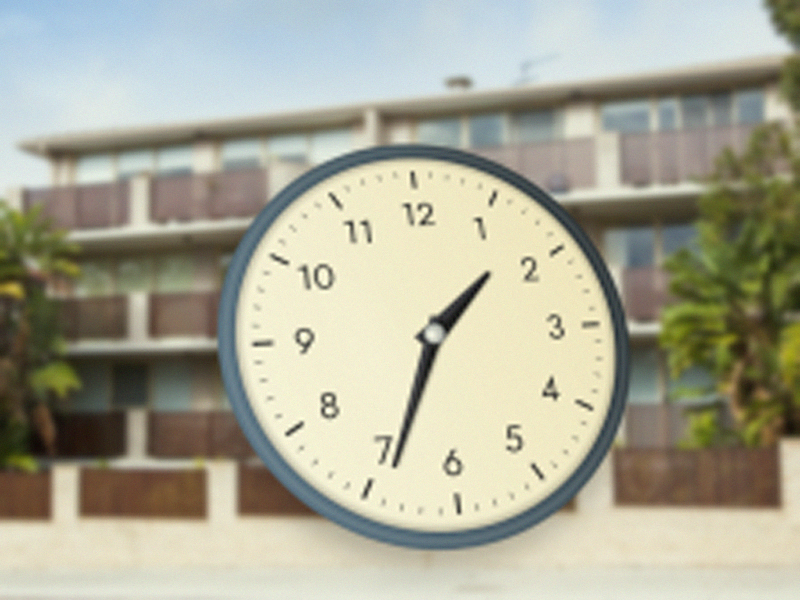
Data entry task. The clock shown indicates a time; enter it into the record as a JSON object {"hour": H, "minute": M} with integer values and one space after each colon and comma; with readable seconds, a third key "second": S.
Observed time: {"hour": 1, "minute": 34}
